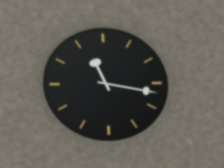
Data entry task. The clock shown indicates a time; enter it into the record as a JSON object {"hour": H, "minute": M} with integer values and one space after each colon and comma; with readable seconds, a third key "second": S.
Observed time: {"hour": 11, "minute": 17}
